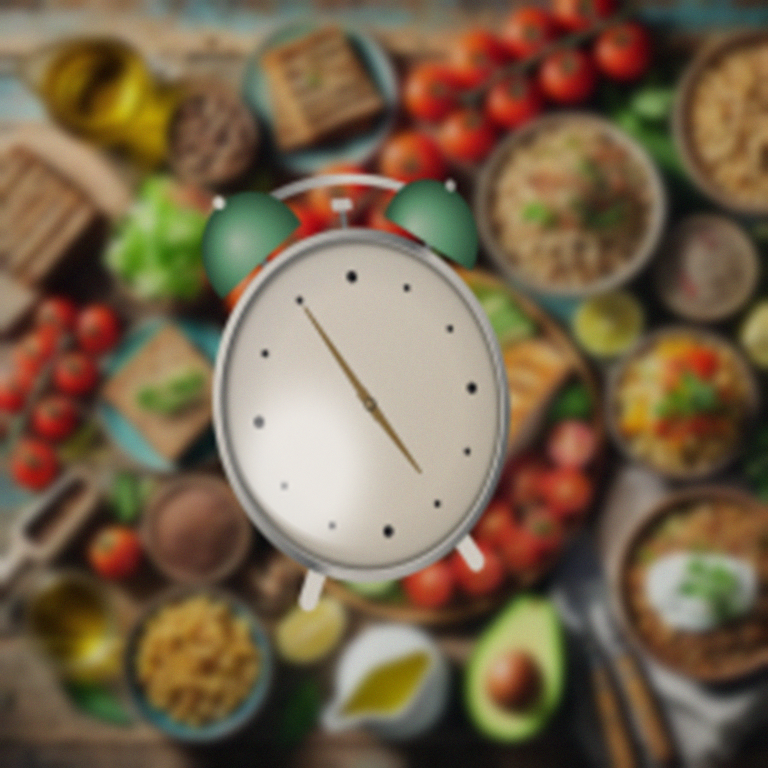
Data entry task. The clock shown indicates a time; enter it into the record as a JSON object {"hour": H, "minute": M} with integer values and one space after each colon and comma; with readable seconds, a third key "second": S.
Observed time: {"hour": 4, "minute": 55}
